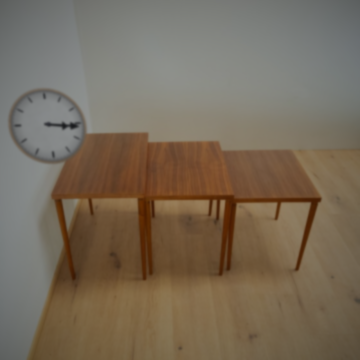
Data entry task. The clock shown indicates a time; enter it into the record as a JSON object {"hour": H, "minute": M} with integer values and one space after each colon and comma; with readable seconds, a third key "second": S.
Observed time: {"hour": 3, "minute": 16}
